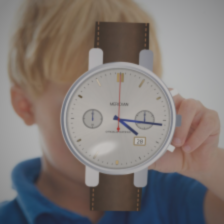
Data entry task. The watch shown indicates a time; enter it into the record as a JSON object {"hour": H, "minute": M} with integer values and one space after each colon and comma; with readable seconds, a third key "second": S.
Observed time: {"hour": 4, "minute": 16}
